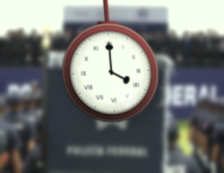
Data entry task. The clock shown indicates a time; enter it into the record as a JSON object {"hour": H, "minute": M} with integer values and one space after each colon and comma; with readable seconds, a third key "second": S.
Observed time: {"hour": 4, "minute": 0}
